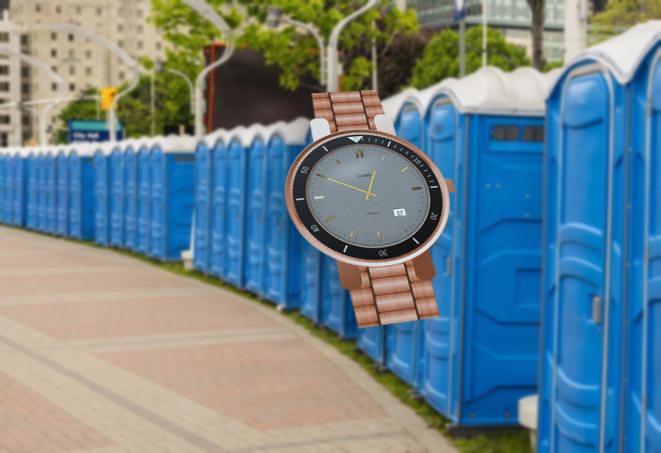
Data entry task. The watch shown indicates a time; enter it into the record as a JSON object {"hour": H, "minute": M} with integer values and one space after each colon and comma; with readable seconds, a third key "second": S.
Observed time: {"hour": 12, "minute": 50}
